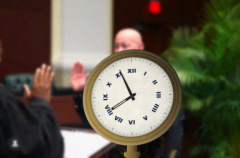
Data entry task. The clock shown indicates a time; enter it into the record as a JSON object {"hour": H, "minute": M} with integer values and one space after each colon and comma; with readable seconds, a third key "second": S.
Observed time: {"hour": 7, "minute": 56}
